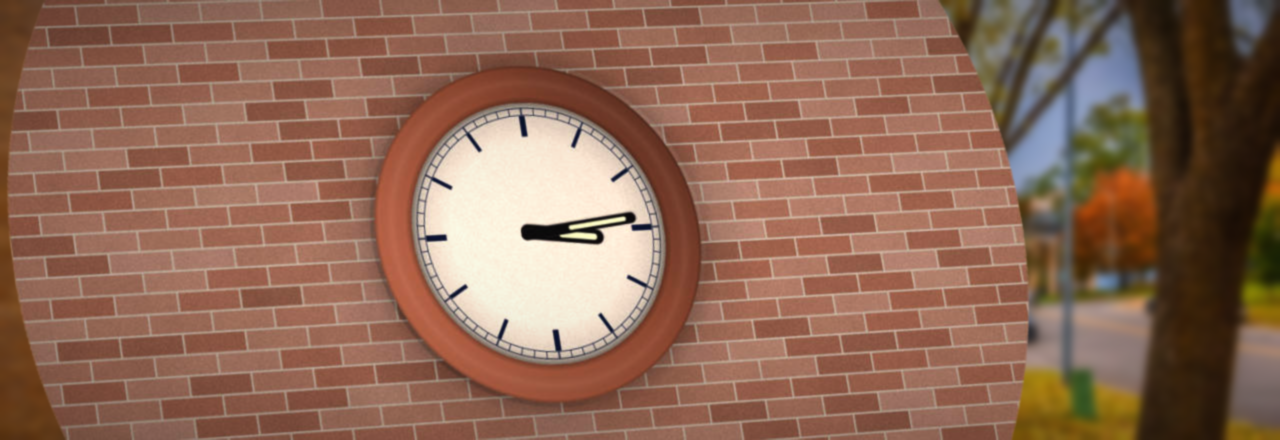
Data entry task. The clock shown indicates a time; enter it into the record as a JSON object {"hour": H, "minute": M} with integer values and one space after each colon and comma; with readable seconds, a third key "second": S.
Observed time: {"hour": 3, "minute": 14}
